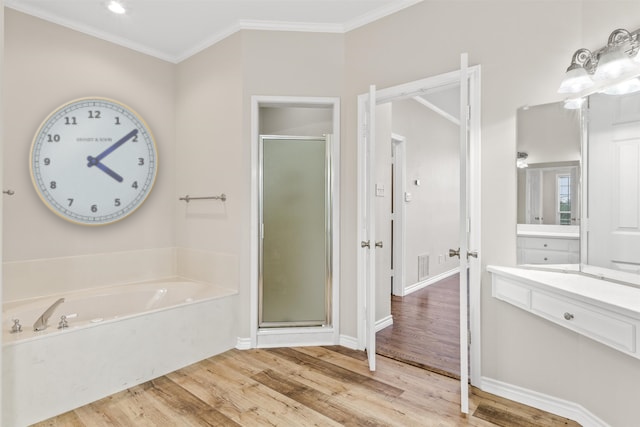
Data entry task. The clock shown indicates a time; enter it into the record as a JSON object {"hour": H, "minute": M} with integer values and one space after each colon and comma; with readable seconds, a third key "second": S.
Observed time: {"hour": 4, "minute": 9}
